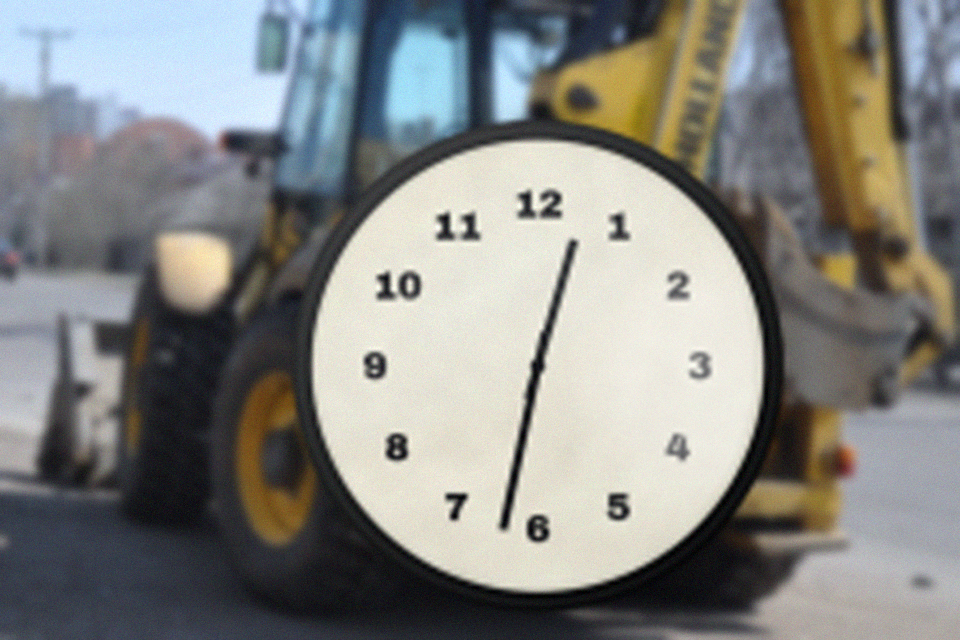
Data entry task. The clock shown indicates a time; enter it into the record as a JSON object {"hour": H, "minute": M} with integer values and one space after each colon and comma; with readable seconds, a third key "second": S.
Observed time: {"hour": 12, "minute": 32}
